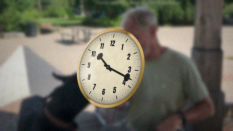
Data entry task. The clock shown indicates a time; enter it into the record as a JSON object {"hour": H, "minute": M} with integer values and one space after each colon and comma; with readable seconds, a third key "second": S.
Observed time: {"hour": 10, "minute": 18}
